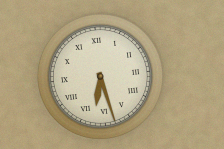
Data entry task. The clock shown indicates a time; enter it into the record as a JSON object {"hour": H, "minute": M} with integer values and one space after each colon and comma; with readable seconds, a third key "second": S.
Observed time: {"hour": 6, "minute": 28}
